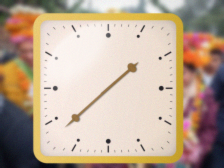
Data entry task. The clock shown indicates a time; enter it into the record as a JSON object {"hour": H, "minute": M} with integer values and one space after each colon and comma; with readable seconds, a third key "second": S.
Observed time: {"hour": 1, "minute": 38}
